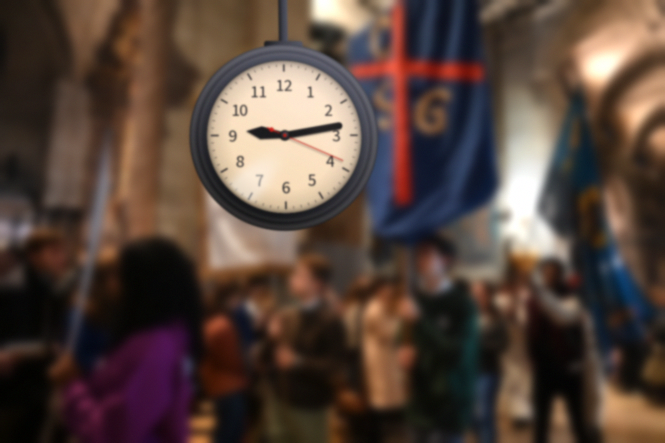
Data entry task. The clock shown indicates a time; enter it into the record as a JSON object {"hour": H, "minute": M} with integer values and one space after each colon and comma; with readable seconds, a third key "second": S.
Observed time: {"hour": 9, "minute": 13, "second": 19}
